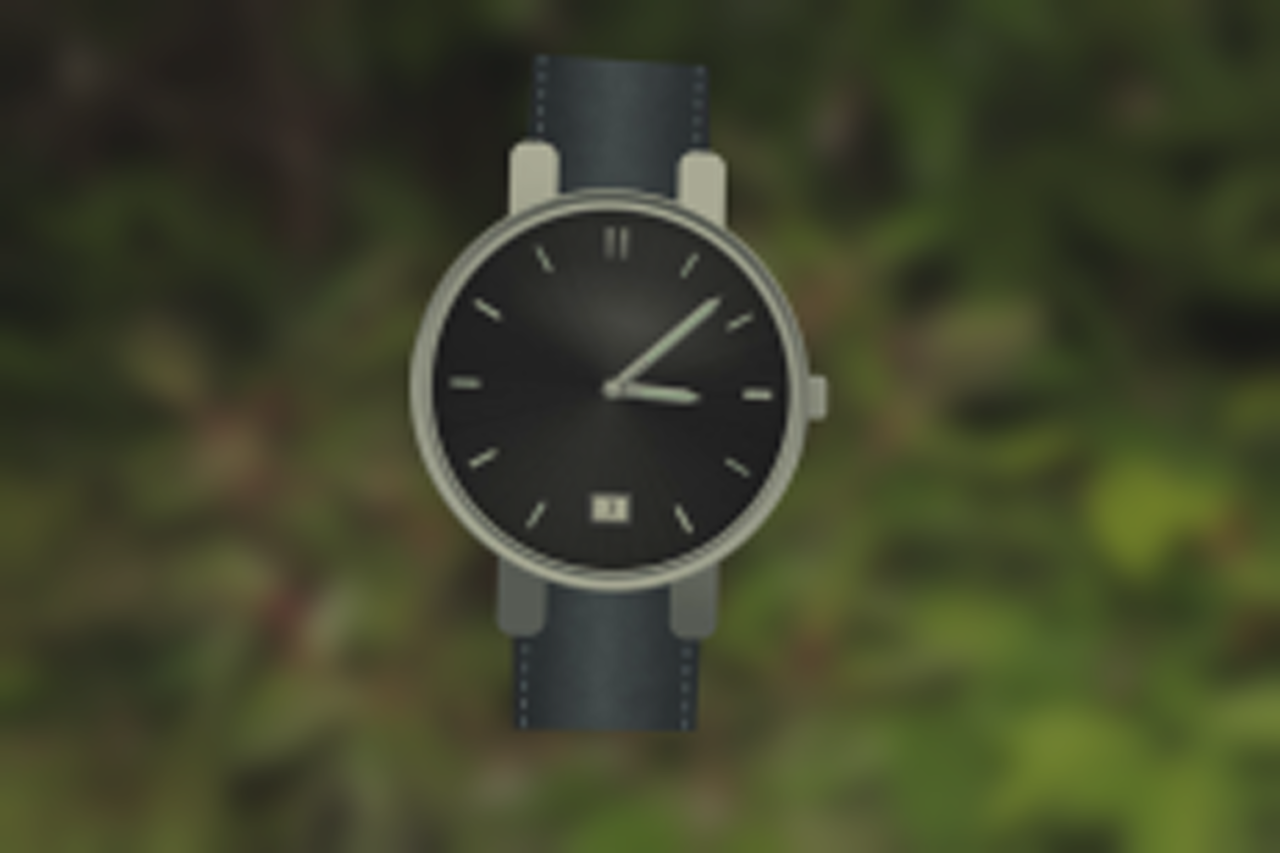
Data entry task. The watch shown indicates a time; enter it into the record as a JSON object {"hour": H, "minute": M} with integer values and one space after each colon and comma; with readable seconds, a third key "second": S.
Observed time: {"hour": 3, "minute": 8}
